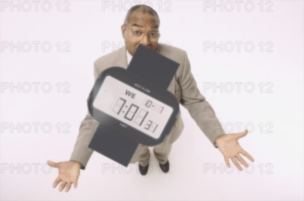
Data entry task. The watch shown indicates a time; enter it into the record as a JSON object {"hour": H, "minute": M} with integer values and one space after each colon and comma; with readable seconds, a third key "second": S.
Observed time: {"hour": 7, "minute": 1, "second": 31}
